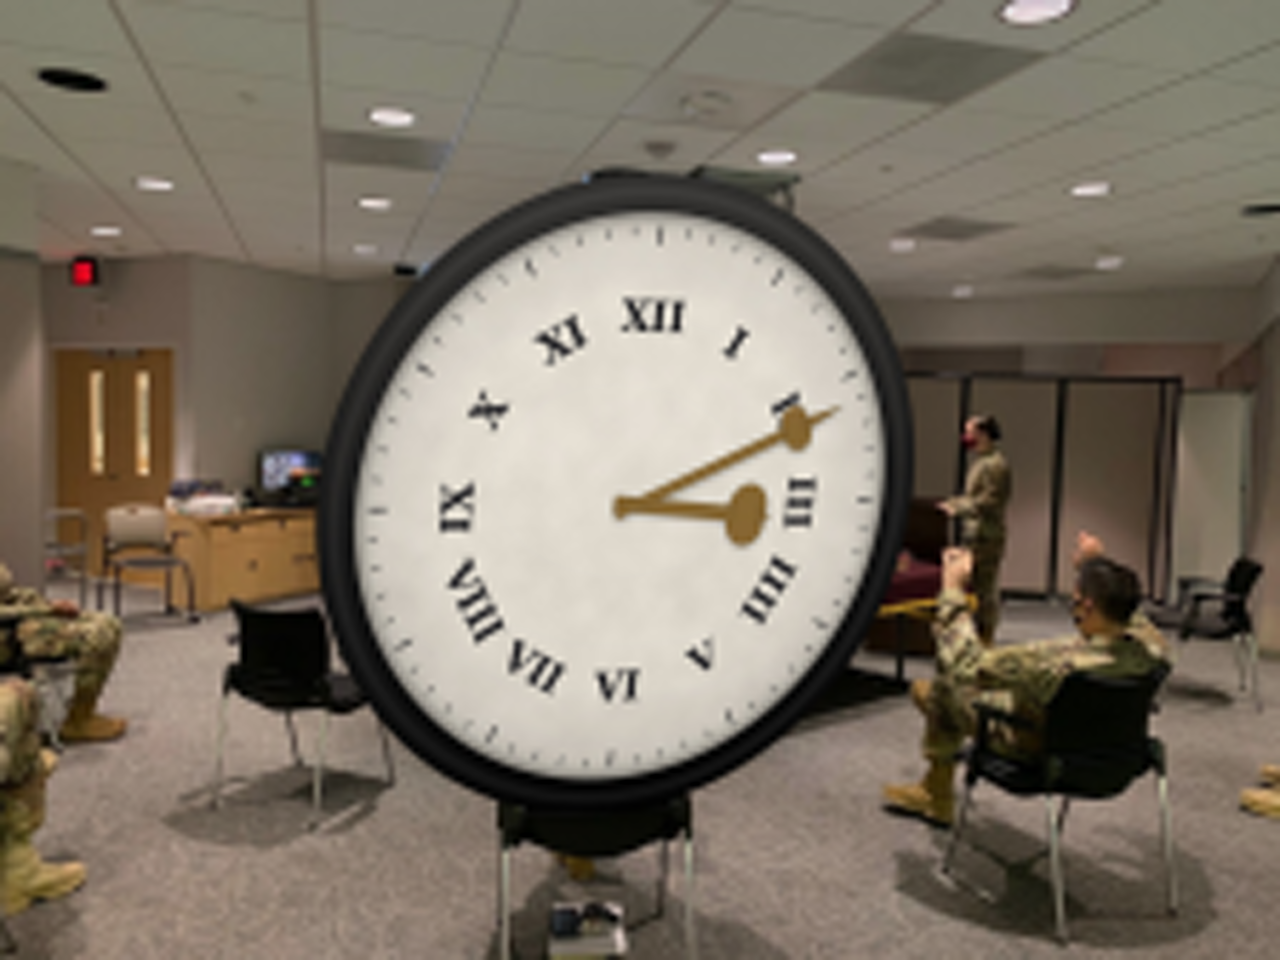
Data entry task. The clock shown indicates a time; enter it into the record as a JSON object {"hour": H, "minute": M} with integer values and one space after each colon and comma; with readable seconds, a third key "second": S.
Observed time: {"hour": 3, "minute": 11}
